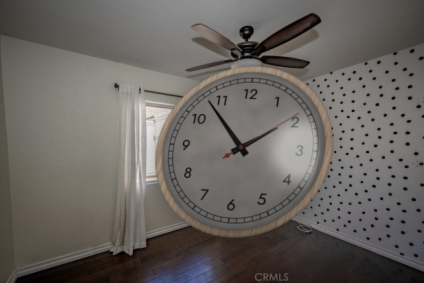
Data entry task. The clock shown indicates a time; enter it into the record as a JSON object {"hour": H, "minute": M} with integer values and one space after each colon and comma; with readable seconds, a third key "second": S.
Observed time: {"hour": 1, "minute": 53, "second": 9}
